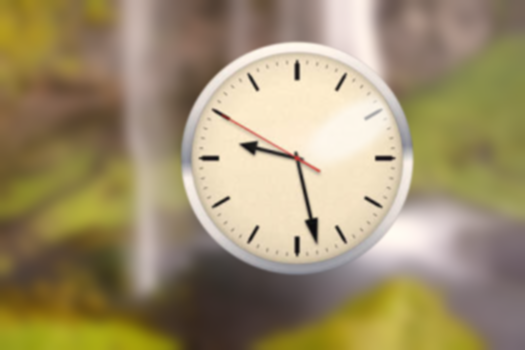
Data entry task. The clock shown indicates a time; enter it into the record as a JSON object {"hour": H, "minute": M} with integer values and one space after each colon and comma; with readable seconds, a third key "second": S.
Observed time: {"hour": 9, "minute": 27, "second": 50}
